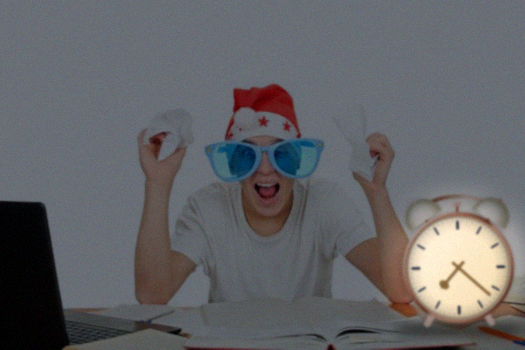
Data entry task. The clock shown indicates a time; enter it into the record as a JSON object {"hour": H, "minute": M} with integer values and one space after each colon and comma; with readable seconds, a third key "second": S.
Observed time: {"hour": 7, "minute": 22}
